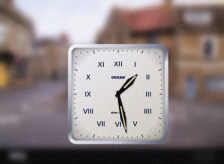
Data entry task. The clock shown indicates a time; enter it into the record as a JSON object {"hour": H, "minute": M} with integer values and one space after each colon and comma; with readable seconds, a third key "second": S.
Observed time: {"hour": 1, "minute": 28}
